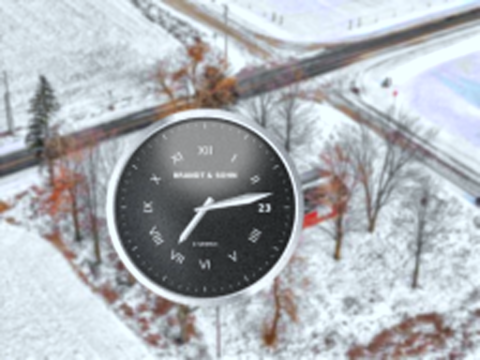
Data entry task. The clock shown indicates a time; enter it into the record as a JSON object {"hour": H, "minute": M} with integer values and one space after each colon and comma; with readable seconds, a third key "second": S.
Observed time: {"hour": 7, "minute": 13}
